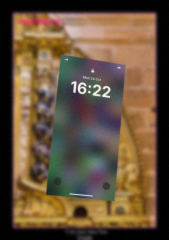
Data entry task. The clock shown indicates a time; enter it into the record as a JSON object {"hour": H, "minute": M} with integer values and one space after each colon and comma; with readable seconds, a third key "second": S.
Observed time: {"hour": 16, "minute": 22}
